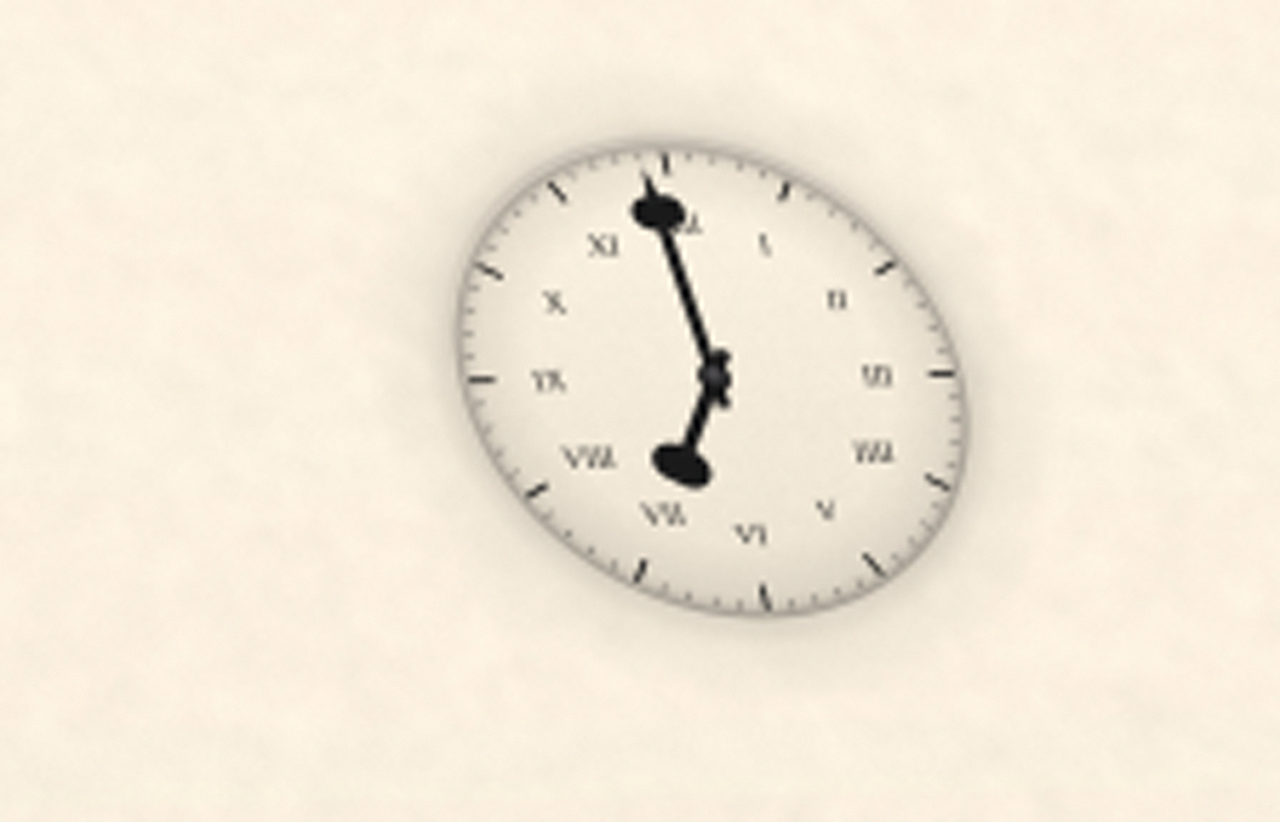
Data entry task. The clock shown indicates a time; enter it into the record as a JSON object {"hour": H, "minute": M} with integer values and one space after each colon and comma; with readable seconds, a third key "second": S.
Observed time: {"hour": 6, "minute": 59}
